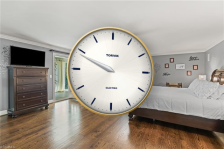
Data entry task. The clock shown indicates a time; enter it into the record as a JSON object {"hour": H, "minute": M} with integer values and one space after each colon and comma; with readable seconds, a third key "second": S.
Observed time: {"hour": 9, "minute": 49}
